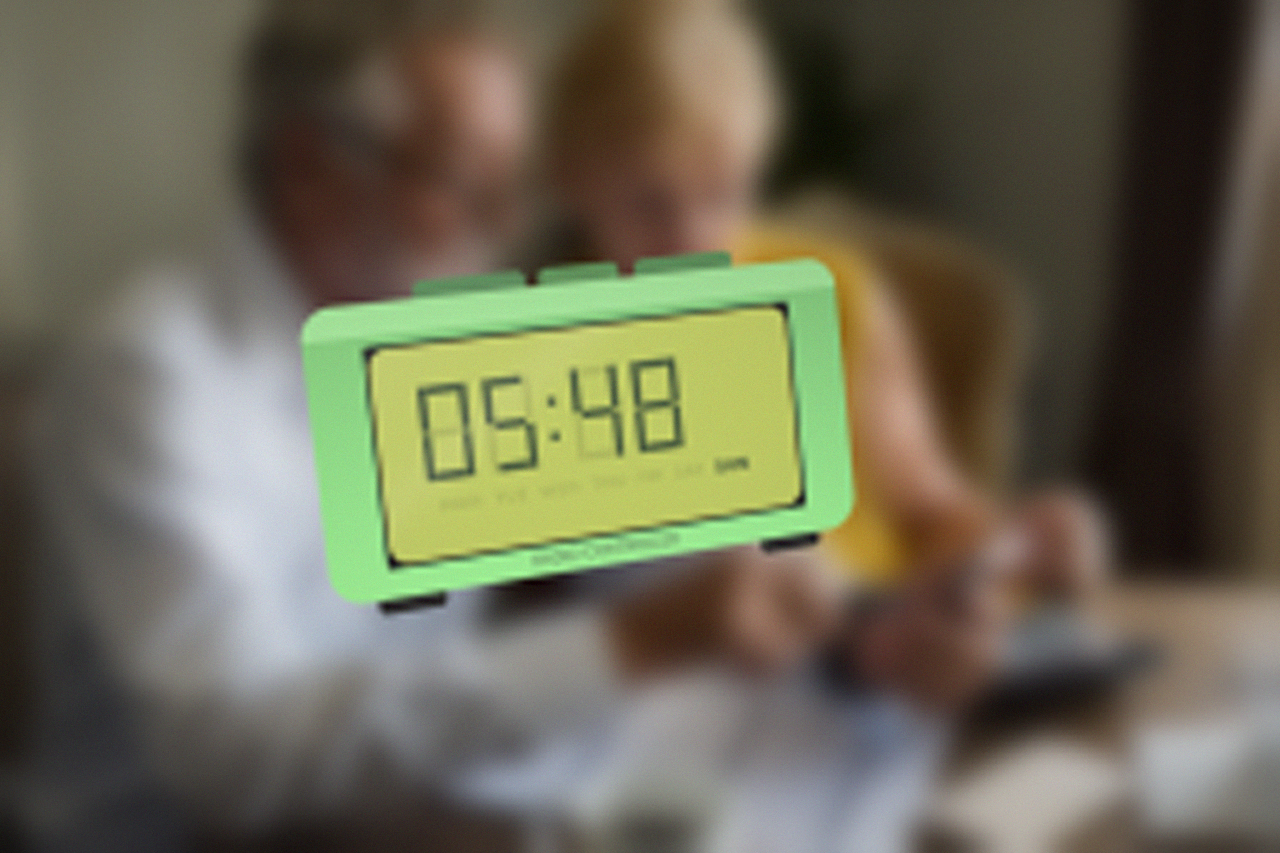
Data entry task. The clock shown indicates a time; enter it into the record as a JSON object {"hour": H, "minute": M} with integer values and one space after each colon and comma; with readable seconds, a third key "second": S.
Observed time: {"hour": 5, "minute": 48}
